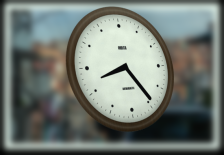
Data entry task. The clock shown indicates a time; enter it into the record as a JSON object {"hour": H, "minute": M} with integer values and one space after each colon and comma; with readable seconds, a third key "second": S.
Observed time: {"hour": 8, "minute": 24}
